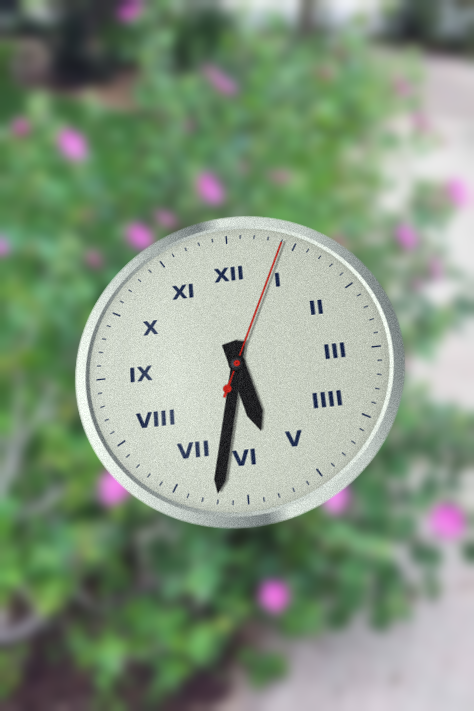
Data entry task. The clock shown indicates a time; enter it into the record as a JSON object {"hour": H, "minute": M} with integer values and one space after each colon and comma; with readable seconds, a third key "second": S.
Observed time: {"hour": 5, "minute": 32, "second": 4}
